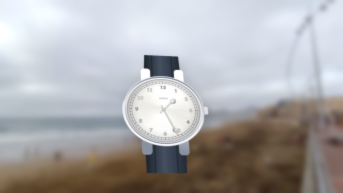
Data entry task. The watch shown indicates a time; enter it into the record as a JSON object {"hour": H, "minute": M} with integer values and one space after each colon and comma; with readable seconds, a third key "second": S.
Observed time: {"hour": 1, "minute": 26}
